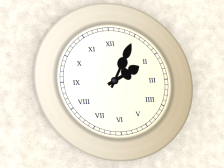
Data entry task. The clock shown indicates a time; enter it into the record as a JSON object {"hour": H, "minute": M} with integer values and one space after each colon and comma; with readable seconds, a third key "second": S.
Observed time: {"hour": 2, "minute": 5}
